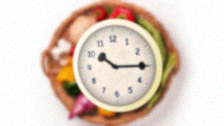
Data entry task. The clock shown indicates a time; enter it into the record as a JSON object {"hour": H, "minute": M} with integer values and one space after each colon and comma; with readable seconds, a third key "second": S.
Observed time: {"hour": 10, "minute": 15}
